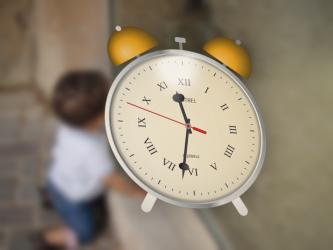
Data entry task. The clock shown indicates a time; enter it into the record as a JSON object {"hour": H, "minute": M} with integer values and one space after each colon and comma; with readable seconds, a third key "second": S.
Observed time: {"hour": 11, "minute": 31, "second": 48}
